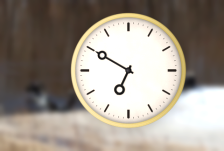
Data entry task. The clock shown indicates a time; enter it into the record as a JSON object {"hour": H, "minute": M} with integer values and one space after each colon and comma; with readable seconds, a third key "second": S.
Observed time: {"hour": 6, "minute": 50}
